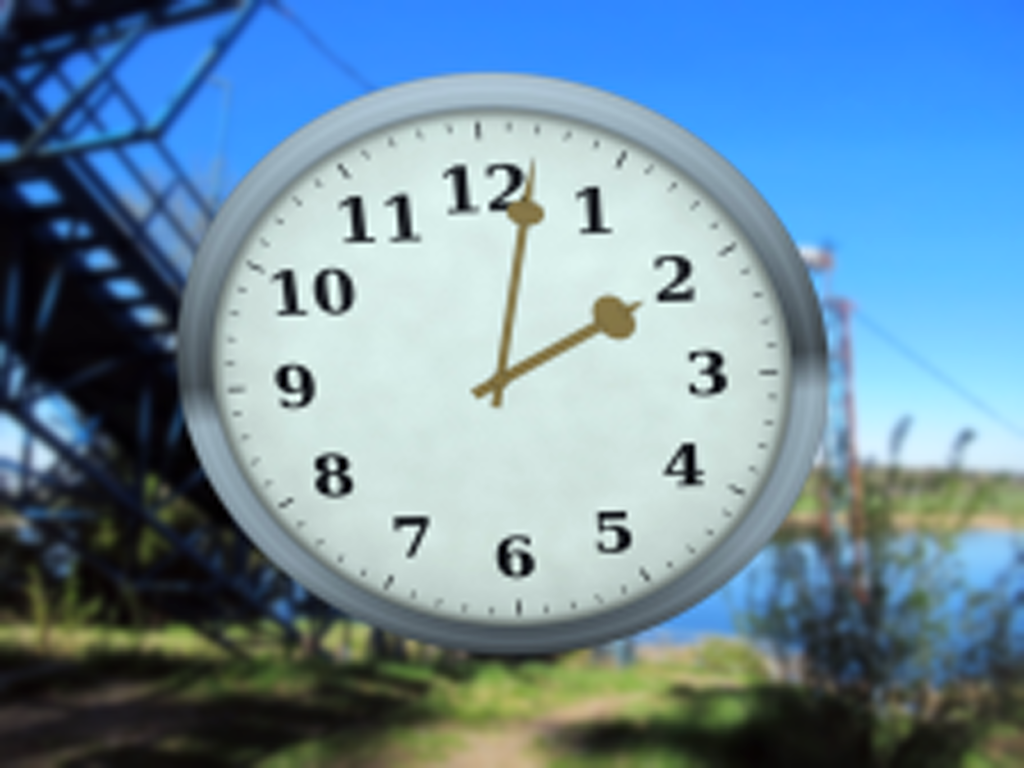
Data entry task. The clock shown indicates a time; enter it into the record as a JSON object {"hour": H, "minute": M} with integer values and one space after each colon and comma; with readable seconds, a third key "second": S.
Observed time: {"hour": 2, "minute": 2}
